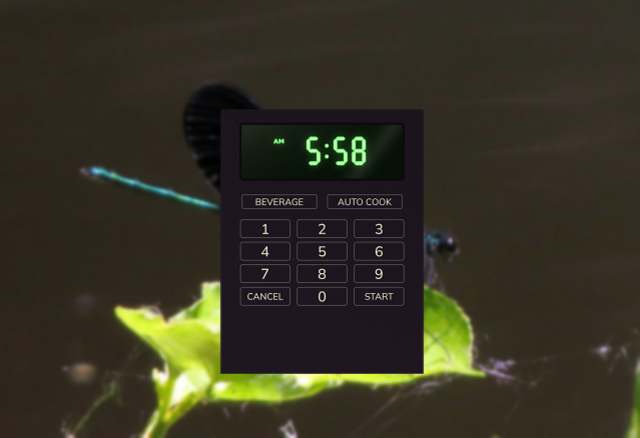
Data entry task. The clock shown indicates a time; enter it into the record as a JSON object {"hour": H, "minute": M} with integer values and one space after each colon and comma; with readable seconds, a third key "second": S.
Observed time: {"hour": 5, "minute": 58}
